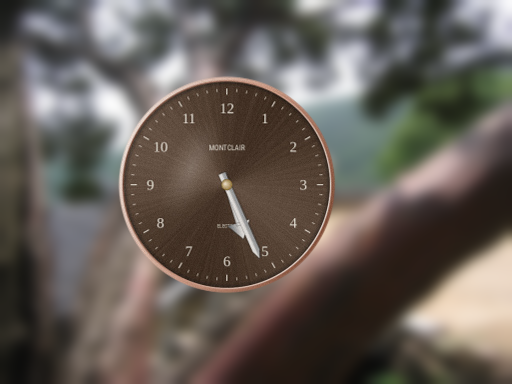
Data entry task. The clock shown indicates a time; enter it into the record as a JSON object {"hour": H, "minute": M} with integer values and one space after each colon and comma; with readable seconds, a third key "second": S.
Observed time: {"hour": 5, "minute": 26}
